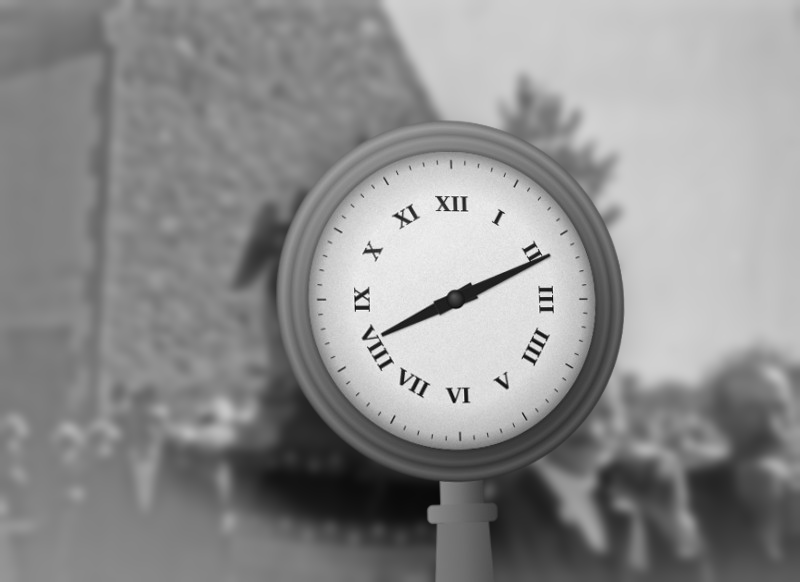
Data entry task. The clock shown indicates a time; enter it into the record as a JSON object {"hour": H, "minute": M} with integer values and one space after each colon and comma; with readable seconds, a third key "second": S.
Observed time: {"hour": 8, "minute": 11}
